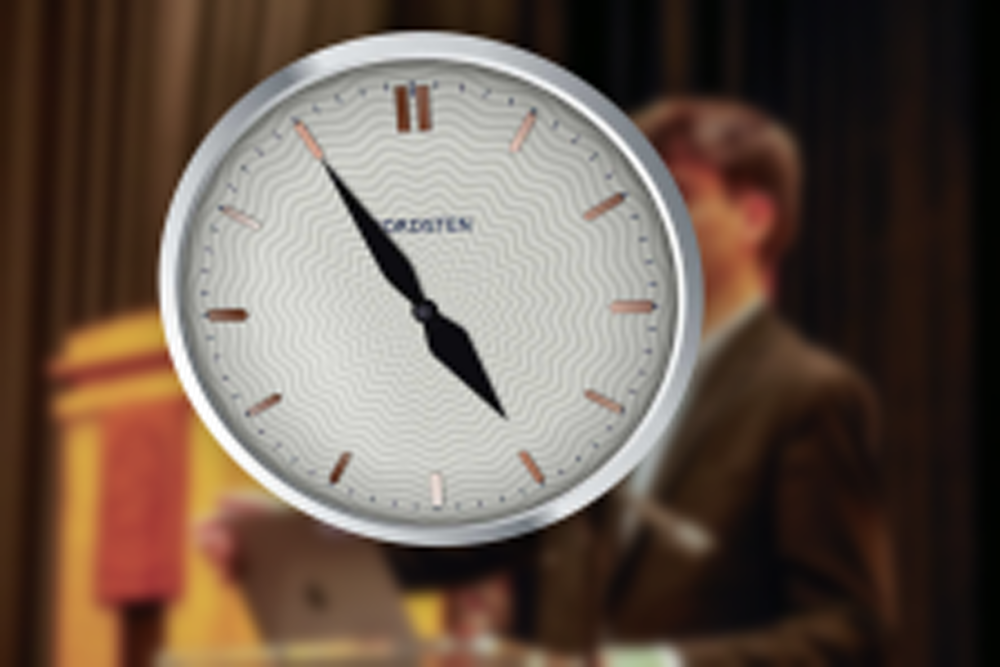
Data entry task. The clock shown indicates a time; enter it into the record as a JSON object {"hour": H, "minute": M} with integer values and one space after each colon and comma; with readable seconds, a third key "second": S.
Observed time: {"hour": 4, "minute": 55}
